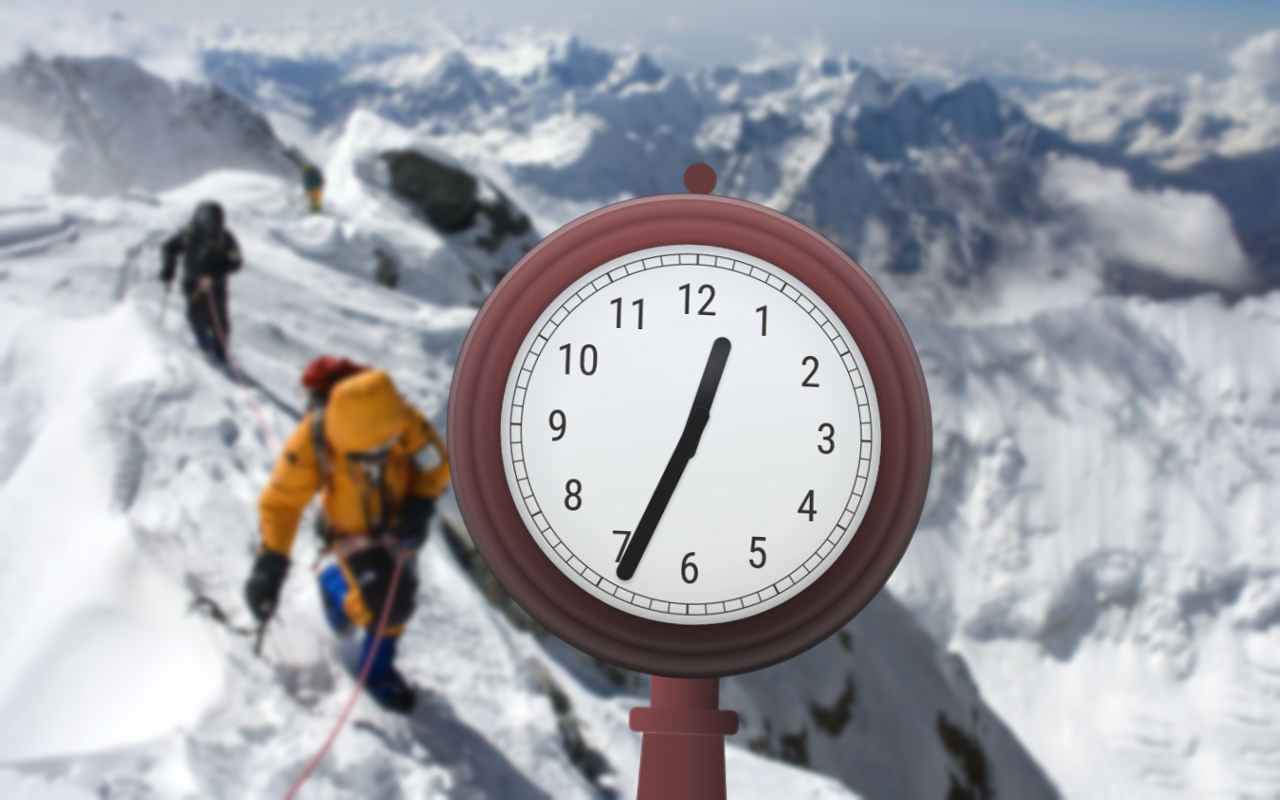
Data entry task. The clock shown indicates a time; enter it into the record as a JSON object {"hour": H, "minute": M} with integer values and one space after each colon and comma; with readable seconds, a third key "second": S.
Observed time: {"hour": 12, "minute": 34}
